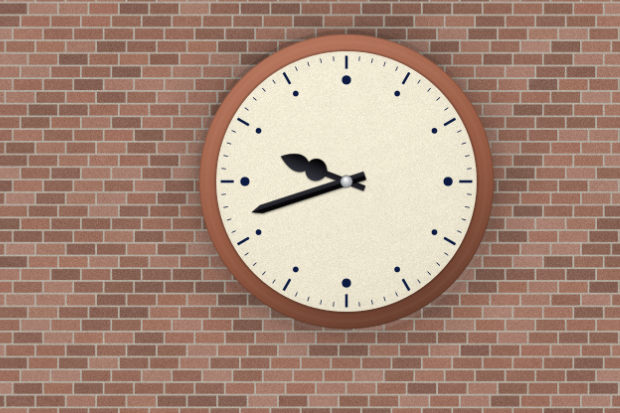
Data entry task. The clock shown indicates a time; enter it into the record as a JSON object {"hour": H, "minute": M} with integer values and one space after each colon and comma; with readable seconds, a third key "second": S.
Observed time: {"hour": 9, "minute": 42}
